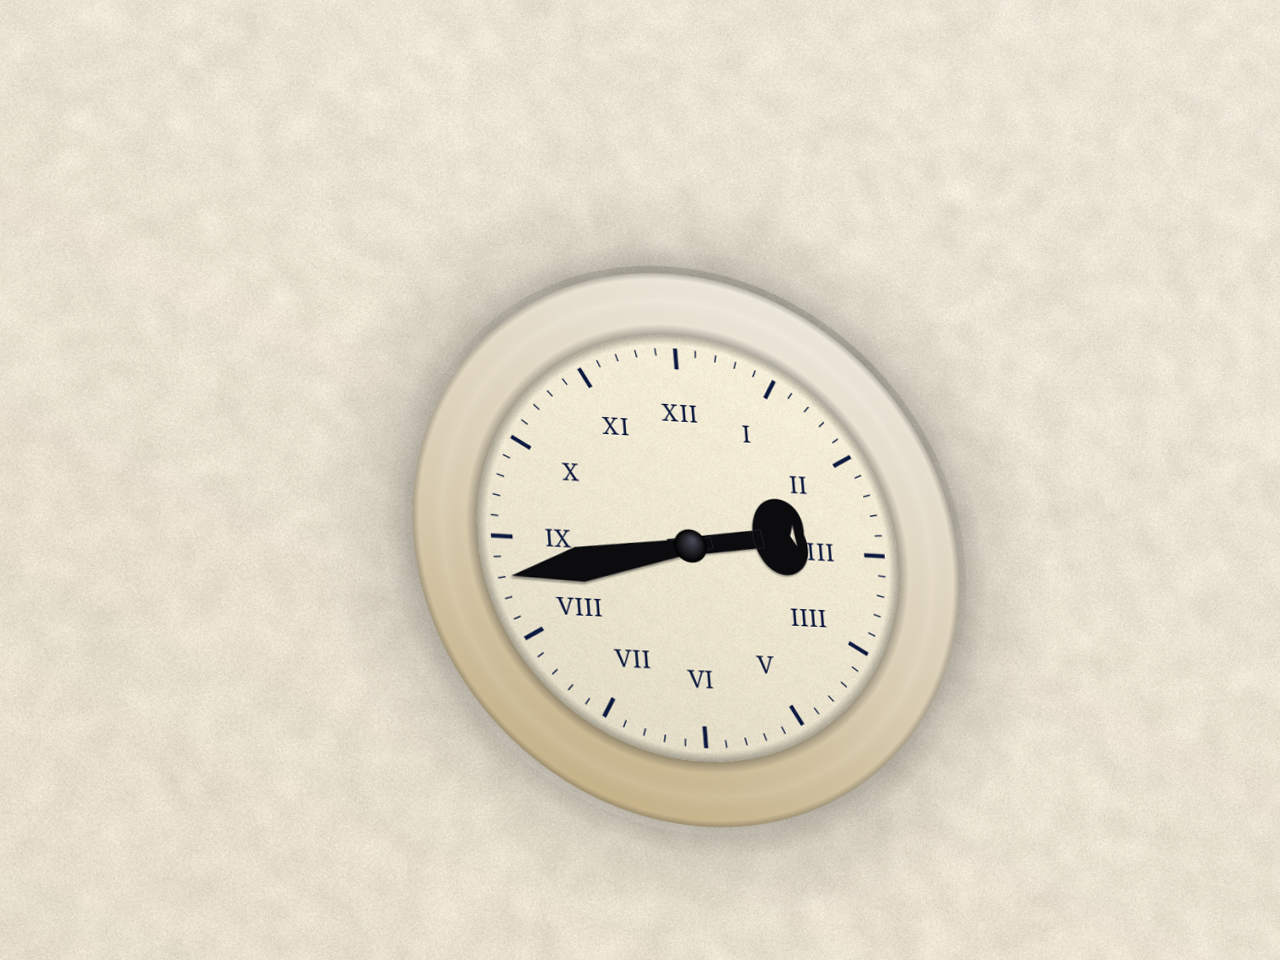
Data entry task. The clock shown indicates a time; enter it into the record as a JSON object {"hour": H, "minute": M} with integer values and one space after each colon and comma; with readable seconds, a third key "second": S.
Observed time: {"hour": 2, "minute": 43}
